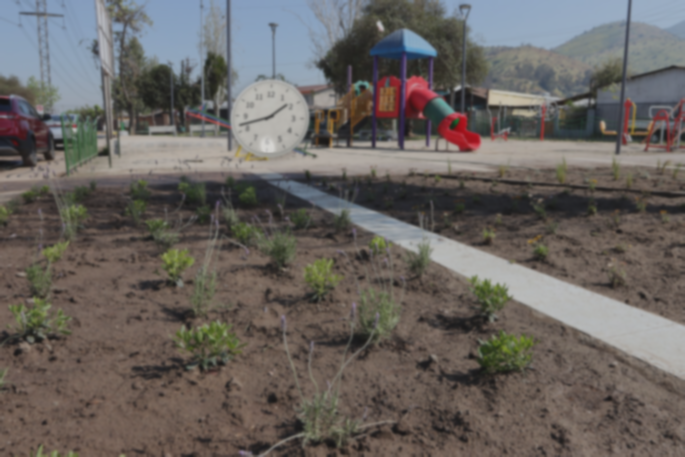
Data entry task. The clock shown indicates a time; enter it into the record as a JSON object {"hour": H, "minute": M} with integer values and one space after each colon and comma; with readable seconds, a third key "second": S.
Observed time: {"hour": 1, "minute": 42}
